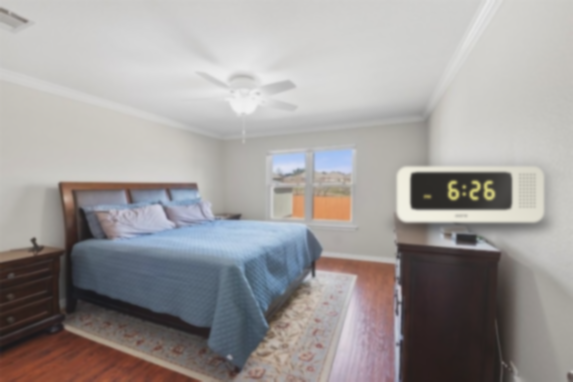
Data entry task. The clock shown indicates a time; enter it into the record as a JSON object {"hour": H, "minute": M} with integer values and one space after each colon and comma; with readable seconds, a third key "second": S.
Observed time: {"hour": 6, "minute": 26}
